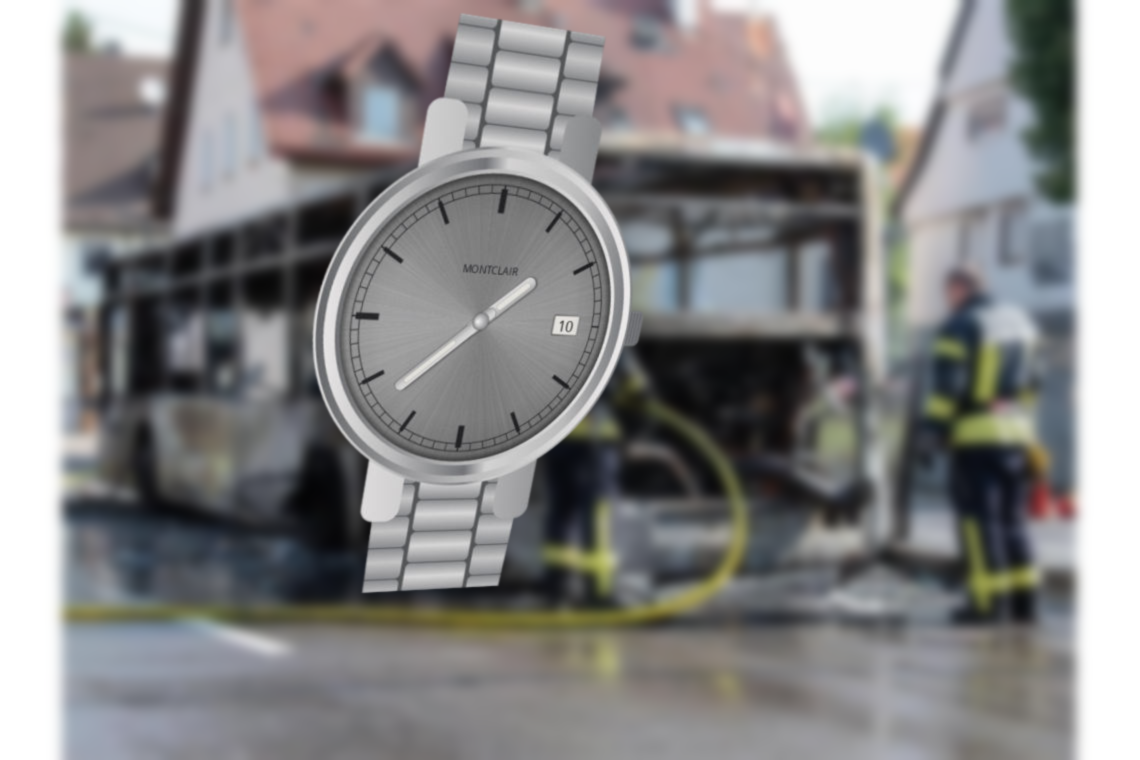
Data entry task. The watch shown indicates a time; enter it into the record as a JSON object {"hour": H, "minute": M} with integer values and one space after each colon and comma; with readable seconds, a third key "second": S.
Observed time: {"hour": 1, "minute": 38}
